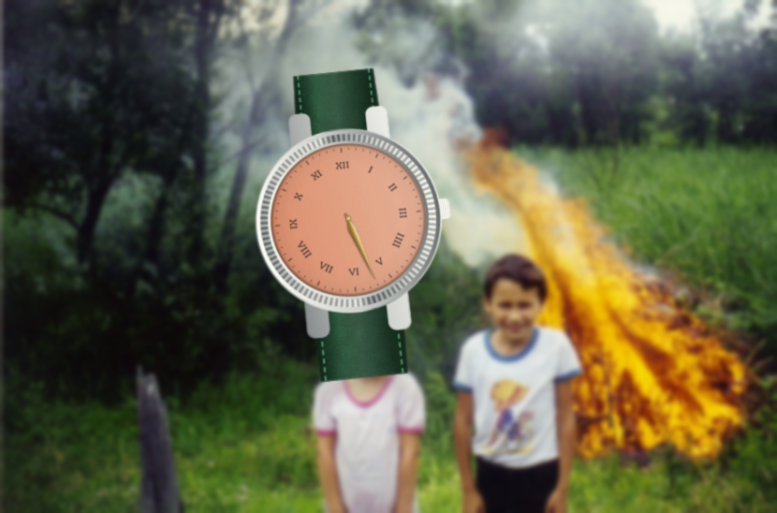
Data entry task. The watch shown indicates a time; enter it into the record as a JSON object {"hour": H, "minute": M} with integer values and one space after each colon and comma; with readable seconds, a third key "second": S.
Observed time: {"hour": 5, "minute": 27}
